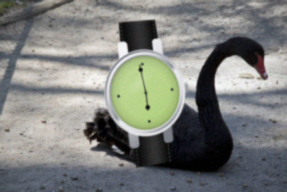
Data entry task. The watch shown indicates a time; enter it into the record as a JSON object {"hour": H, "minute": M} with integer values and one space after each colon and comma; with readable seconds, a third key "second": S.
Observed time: {"hour": 5, "minute": 59}
